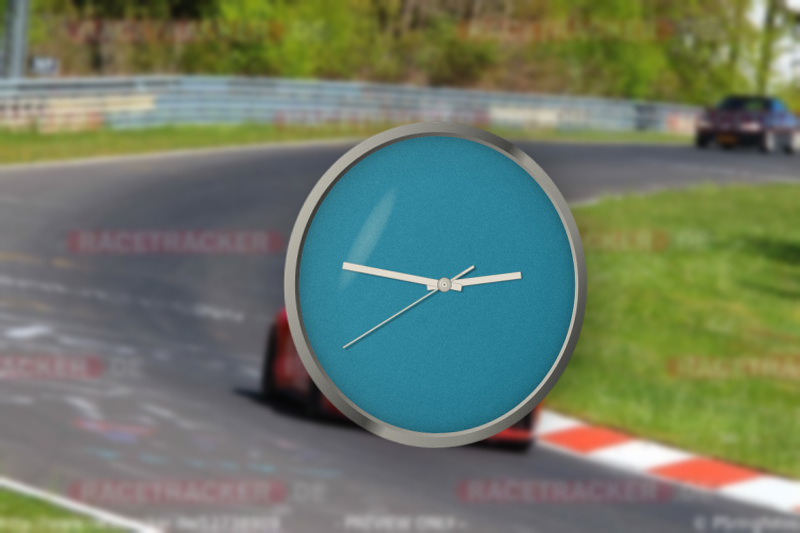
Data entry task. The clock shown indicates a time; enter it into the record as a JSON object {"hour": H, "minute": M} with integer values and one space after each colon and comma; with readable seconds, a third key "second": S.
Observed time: {"hour": 2, "minute": 46, "second": 40}
